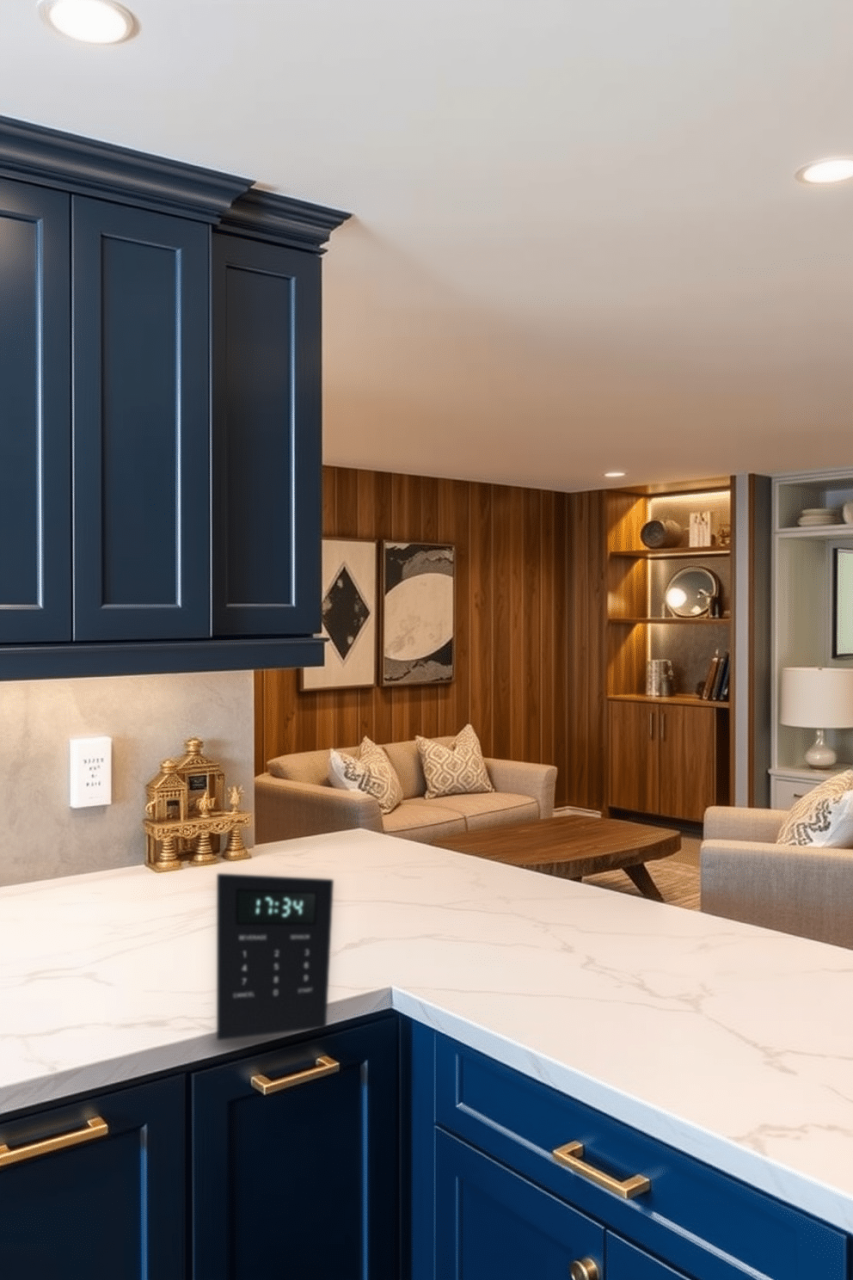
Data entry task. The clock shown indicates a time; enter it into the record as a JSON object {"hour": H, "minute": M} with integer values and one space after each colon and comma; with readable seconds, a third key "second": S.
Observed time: {"hour": 17, "minute": 34}
